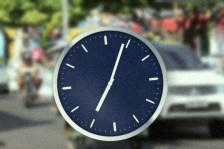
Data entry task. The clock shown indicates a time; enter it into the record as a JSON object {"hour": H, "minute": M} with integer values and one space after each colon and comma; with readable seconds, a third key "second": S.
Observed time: {"hour": 7, "minute": 4}
